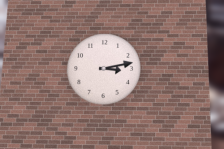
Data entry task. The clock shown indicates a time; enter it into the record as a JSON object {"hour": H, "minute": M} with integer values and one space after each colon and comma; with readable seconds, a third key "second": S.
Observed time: {"hour": 3, "minute": 13}
